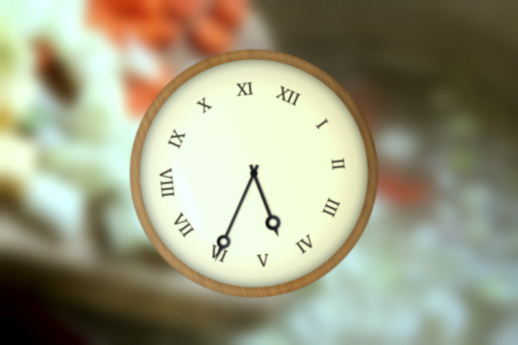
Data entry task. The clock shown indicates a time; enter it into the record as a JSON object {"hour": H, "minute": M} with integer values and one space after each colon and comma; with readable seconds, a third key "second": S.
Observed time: {"hour": 4, "minute": 30}
